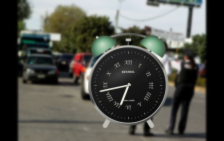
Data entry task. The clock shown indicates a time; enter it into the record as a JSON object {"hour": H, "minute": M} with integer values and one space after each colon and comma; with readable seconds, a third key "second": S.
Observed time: {"hour": 6, "minute": 43}
